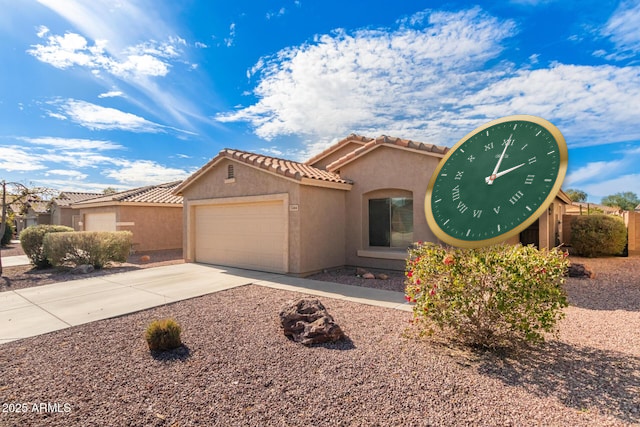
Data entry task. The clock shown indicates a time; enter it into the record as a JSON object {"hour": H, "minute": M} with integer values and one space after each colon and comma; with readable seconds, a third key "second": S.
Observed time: {"hour": 2, "minute": 0}
